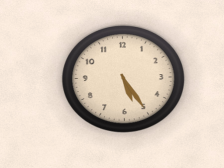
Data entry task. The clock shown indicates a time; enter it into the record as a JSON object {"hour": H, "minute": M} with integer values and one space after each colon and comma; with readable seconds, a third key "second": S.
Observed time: {"hour": 5, "minute": 25}
